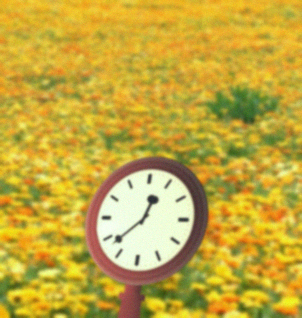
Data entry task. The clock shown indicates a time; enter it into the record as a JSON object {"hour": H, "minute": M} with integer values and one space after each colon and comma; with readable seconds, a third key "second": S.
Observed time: {"hour": 12, "minute": 38}
